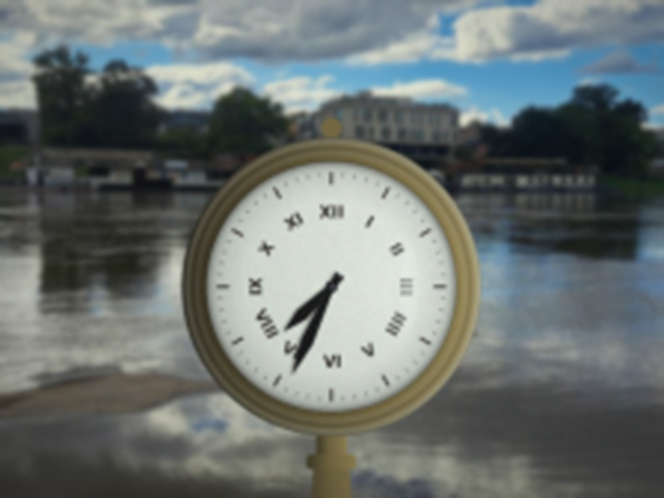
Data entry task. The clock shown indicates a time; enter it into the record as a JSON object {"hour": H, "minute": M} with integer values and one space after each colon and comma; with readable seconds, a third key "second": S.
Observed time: {"hour": 7, "minute": 34}
